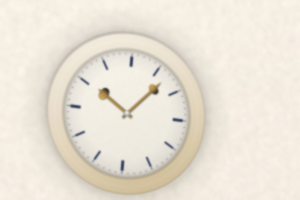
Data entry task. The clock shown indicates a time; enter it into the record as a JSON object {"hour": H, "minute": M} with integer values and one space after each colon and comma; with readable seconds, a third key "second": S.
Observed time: {"hour": 10, "minute": 7}
